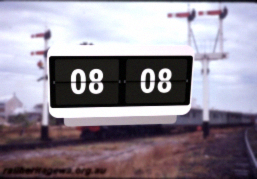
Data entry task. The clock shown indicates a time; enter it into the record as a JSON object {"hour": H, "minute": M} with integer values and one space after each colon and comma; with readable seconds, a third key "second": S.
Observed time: {"hour": 8, "minute": 8}
